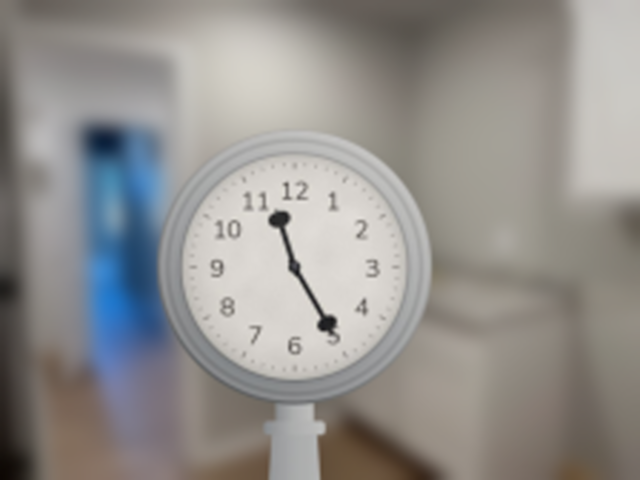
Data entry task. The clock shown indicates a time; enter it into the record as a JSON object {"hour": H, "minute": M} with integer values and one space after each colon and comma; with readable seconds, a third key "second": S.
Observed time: {"hour": 11, "minute": 25}
